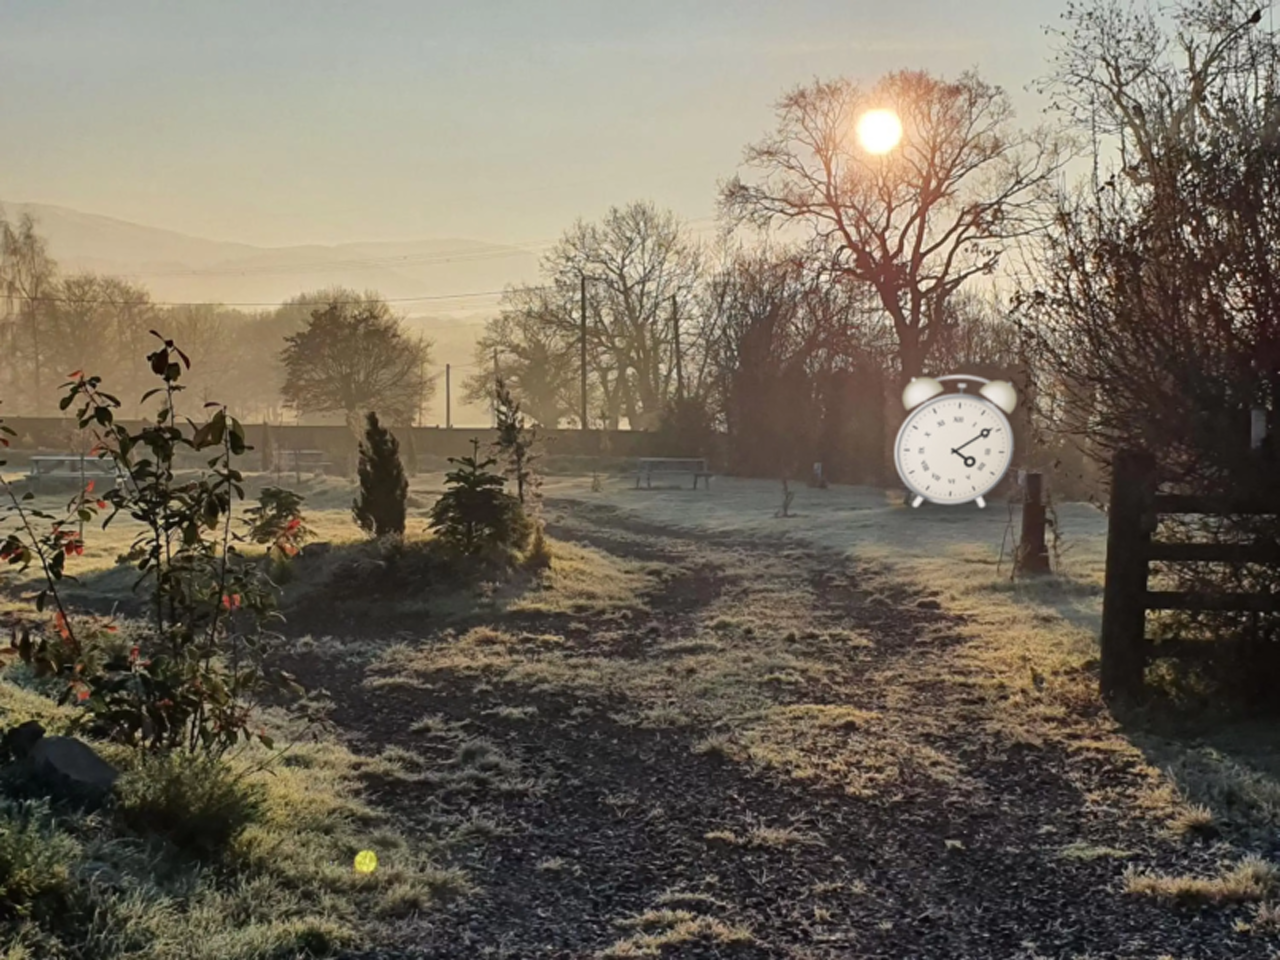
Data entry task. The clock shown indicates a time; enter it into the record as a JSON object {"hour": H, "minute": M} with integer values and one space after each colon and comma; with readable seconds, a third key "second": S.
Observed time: {"hour": 4, "minute": 9}
